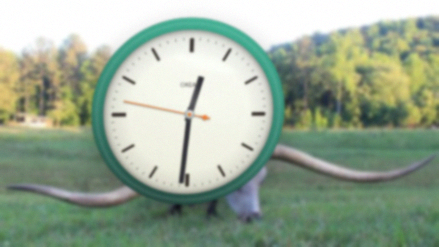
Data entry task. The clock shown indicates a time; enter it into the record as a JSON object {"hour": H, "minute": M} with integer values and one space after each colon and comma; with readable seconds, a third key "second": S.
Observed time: {"hour": 12, "minute": 30, "second": 47}
